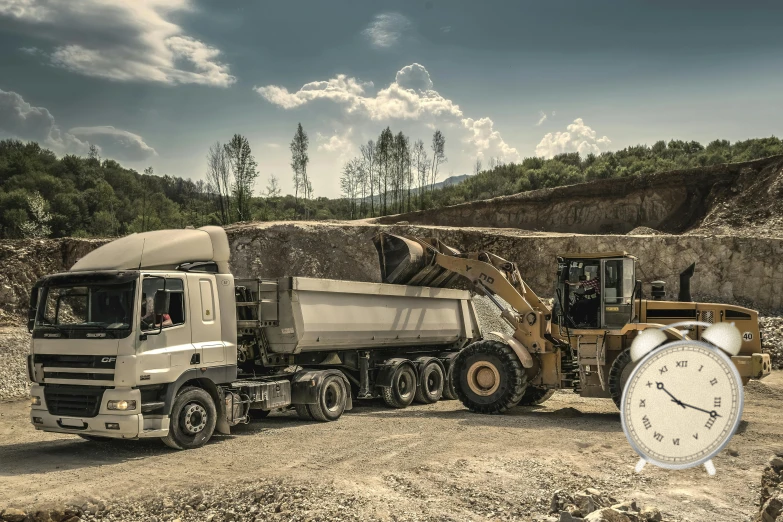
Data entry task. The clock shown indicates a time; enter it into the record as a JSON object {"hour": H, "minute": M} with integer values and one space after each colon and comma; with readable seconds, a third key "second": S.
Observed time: {"hour": 10, "minute": 18}
